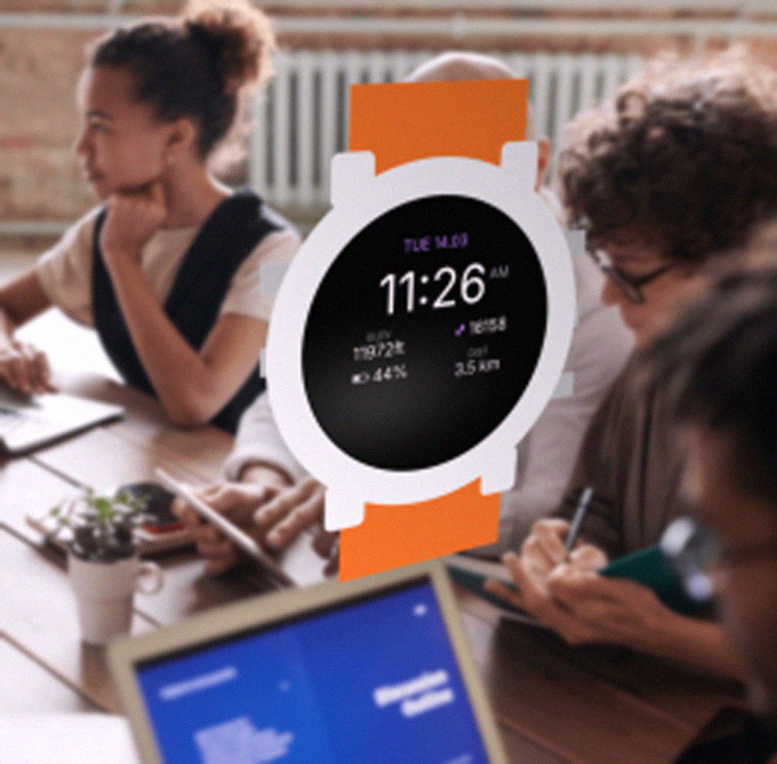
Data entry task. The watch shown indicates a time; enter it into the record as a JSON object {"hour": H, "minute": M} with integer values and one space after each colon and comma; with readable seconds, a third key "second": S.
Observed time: {"hour": 11, "minute": 26}
